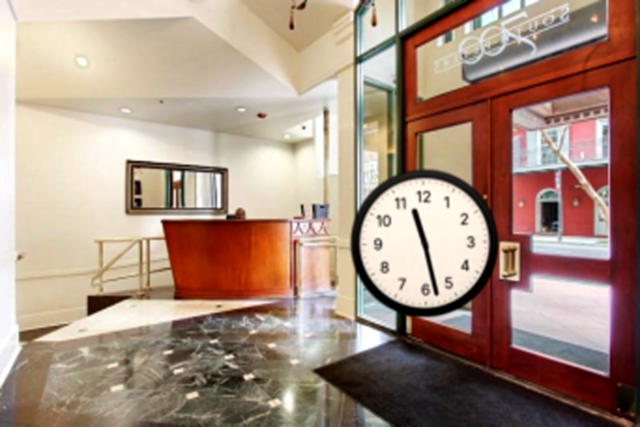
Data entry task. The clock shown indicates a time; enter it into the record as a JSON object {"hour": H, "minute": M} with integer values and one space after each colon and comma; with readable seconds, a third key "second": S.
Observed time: {"hour": 11, "minute": 28}
